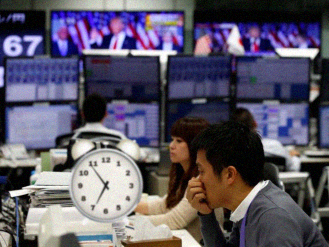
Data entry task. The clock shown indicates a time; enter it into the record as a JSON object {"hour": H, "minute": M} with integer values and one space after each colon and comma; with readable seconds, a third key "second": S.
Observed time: {"hour": 6, "minute": 54}
